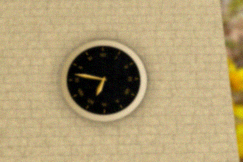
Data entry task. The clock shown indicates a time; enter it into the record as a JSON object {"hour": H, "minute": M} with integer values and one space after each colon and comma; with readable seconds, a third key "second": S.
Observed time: {"hour": 6, "minute": 47}
